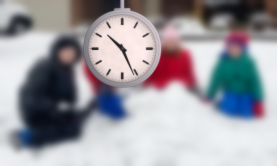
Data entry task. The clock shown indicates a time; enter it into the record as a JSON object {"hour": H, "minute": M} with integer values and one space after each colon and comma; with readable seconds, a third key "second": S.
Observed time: {"hour": 10, "minute": 26}
